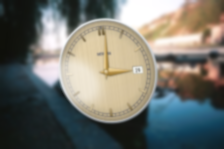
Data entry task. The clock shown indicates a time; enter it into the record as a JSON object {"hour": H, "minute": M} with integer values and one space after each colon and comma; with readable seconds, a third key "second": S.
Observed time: {"hour": 3, "minute": 1}
